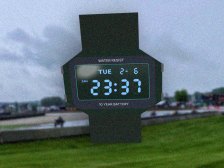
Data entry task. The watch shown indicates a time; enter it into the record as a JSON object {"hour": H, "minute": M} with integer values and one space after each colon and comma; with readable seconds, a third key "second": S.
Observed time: {"hour": 23, "minute": 37}
